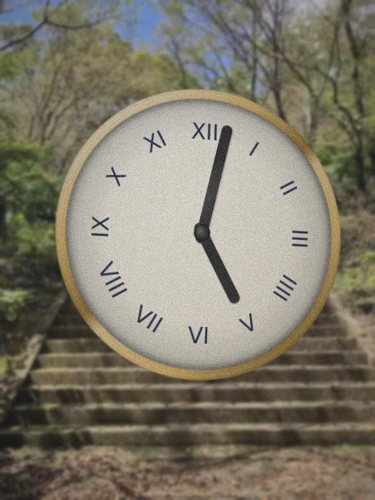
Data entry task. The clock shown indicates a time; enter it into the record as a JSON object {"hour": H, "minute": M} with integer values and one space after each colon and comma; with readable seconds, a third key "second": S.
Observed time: {"hour": 5, "minute": 2}
